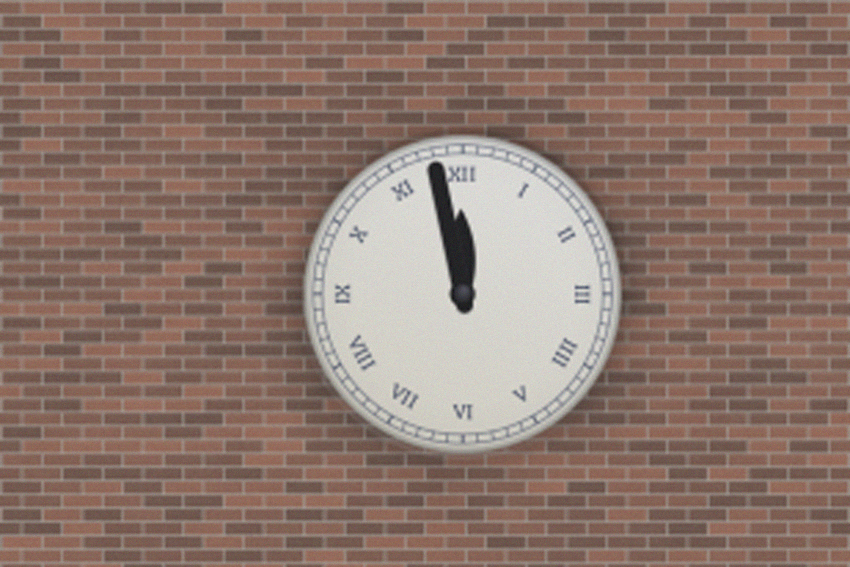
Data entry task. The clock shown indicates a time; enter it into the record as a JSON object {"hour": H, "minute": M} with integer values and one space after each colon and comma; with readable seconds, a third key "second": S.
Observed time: {"hour": 11, "minute": 58}
